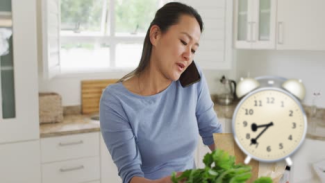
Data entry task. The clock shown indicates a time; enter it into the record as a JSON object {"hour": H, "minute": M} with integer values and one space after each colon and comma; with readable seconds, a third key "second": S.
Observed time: {"hour": 8, "minute": 37}
